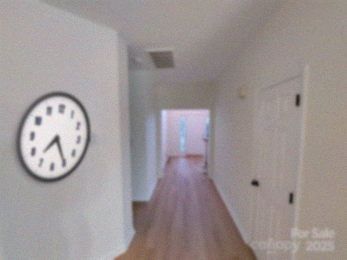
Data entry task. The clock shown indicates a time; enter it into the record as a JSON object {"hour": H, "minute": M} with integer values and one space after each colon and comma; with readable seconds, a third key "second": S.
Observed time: {"hour": 7, "minute": 25}
